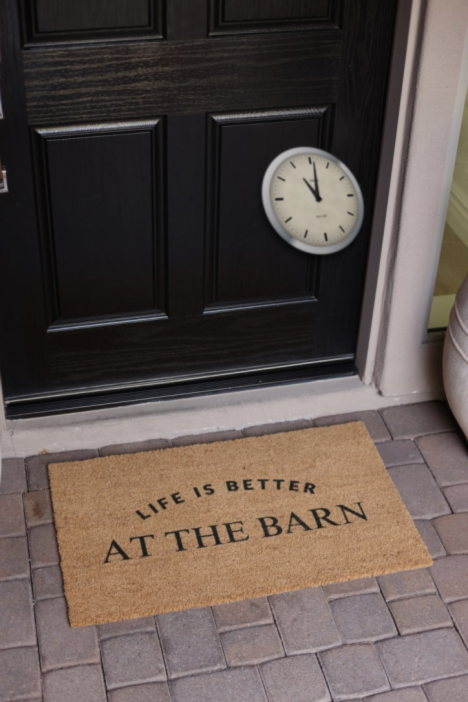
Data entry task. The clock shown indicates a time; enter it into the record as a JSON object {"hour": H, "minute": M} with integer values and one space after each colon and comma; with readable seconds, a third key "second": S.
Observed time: {"hour": 11, "minute": 1}
